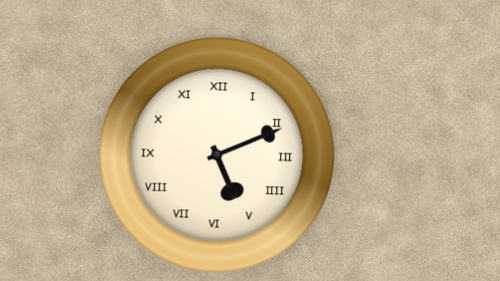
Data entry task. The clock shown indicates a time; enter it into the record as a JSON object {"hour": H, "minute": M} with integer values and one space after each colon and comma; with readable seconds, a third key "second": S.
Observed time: {"hour": 5, "minute": 11}
